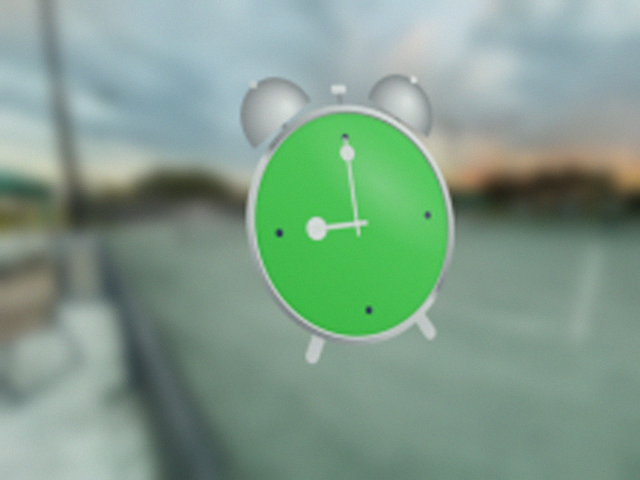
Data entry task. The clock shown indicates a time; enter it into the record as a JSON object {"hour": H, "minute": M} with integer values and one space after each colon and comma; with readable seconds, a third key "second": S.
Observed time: {"hour": 9, "minute": 0}
